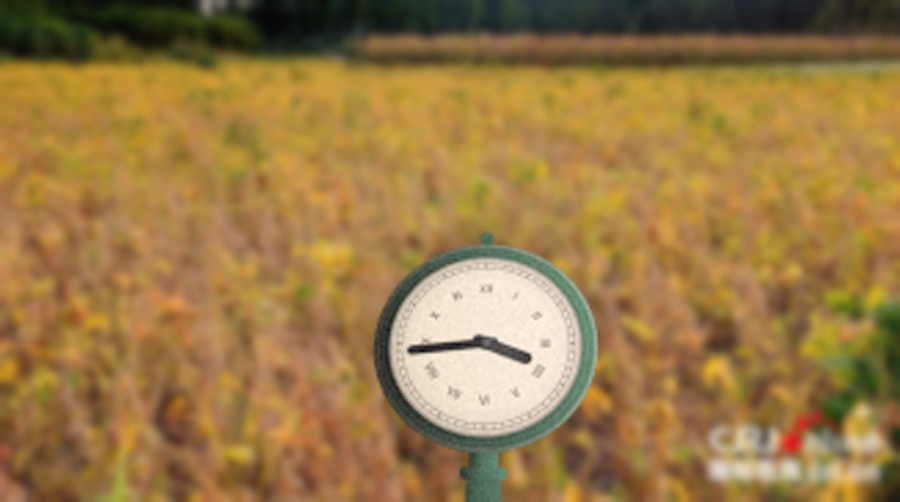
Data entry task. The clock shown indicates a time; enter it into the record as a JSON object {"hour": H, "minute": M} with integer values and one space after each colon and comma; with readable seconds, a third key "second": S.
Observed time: {"hour": 3, "minute": 44}
